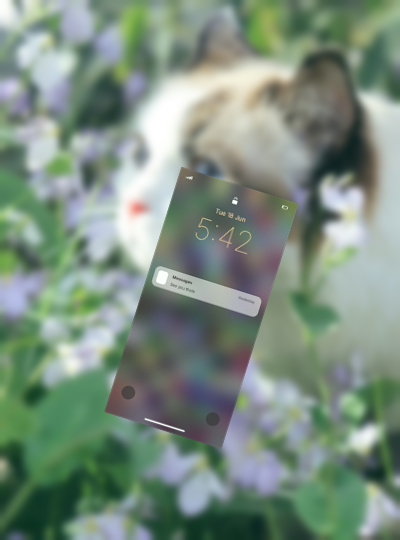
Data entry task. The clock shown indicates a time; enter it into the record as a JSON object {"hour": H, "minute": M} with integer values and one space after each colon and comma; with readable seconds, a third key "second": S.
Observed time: {"hour": 5, "minute": 42}
